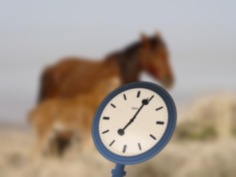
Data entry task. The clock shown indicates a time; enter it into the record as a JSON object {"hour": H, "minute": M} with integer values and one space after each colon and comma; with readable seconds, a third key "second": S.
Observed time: {"hour": 7, "minute": 4}
